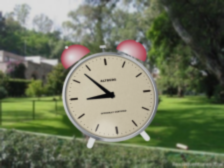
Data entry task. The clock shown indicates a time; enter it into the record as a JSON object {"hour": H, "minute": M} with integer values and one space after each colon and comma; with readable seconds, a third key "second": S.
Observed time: {"hour": 8, "minute": 53}
